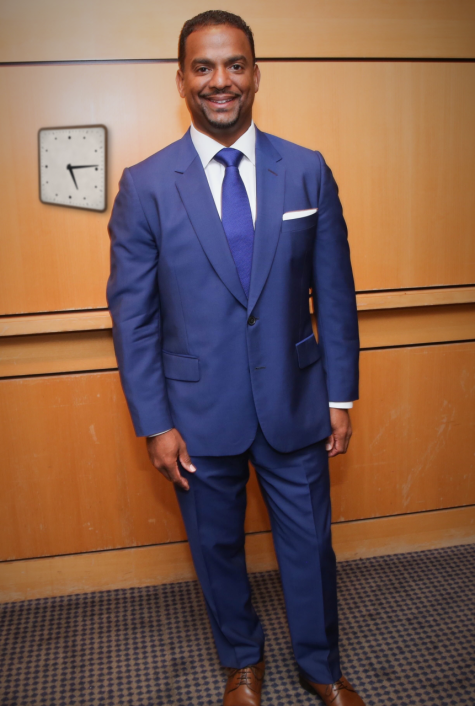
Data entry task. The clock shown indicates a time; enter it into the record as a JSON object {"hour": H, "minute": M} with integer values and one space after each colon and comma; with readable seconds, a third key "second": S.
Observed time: {"hour": 5, "minute": 14}
